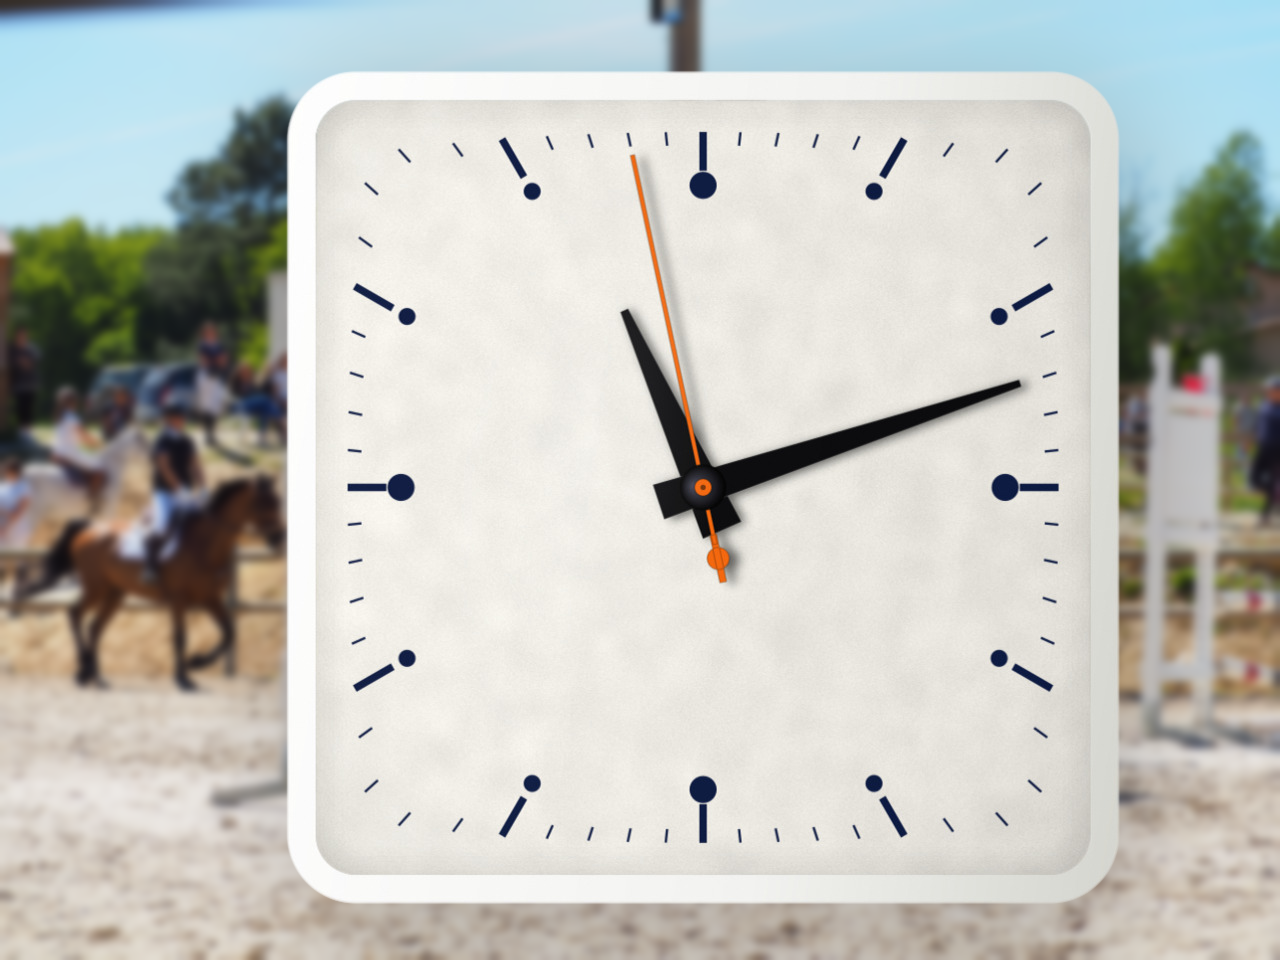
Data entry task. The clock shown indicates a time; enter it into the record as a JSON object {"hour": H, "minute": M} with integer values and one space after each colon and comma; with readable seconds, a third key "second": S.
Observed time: {"hour": 11, "minute": 11, "second": 58}
